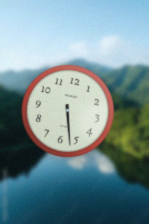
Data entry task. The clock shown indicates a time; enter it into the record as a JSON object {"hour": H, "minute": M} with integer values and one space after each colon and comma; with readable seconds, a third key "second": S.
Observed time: {"hour": 5, "minute": 27}
